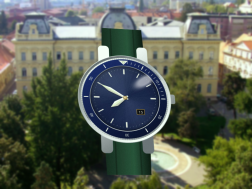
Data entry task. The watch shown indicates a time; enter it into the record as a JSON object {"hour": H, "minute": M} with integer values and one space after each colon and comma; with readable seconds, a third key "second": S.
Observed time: {"hour": 7, "minute": 50}
